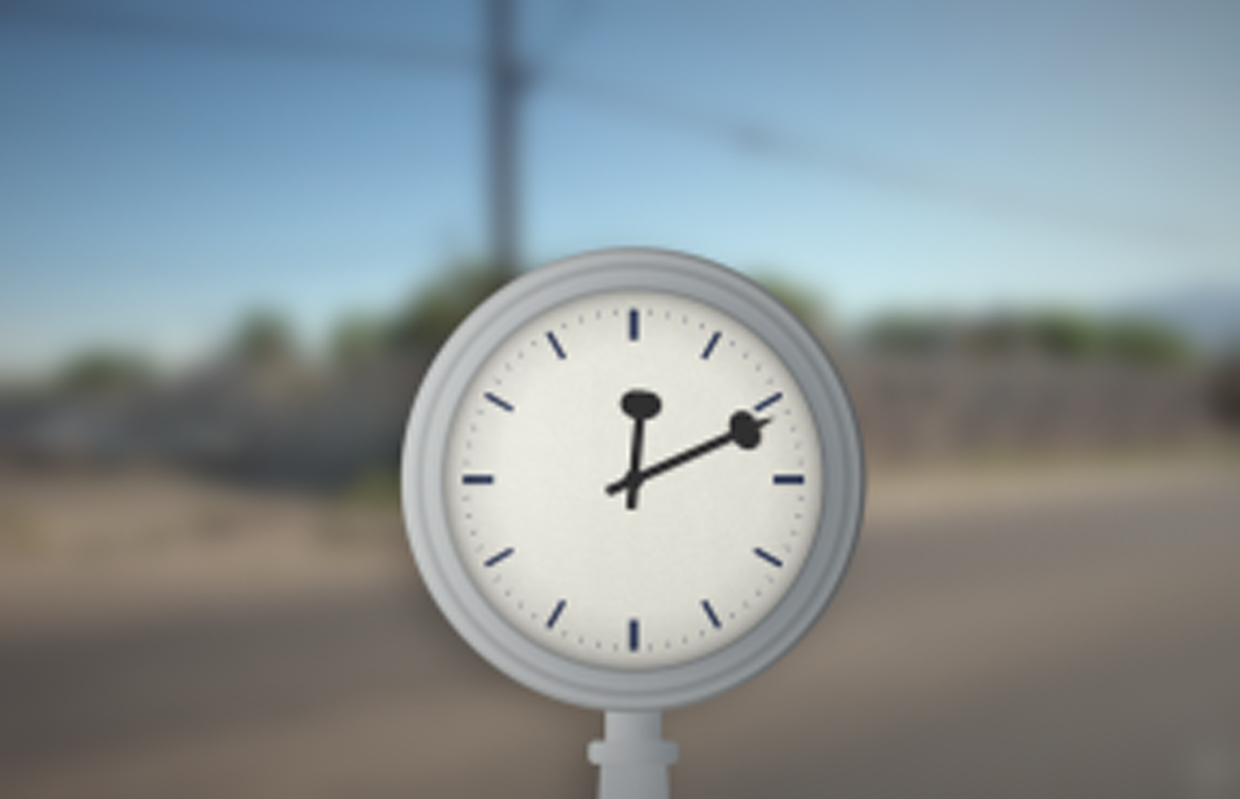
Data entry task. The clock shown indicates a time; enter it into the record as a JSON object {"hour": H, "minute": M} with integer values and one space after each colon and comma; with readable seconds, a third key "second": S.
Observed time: {"hour": 12, "minute": 11}
